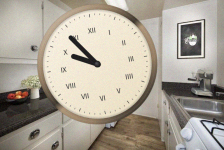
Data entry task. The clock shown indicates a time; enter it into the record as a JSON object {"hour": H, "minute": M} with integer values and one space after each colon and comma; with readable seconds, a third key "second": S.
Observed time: {"hour": 9, "minute": 54}
